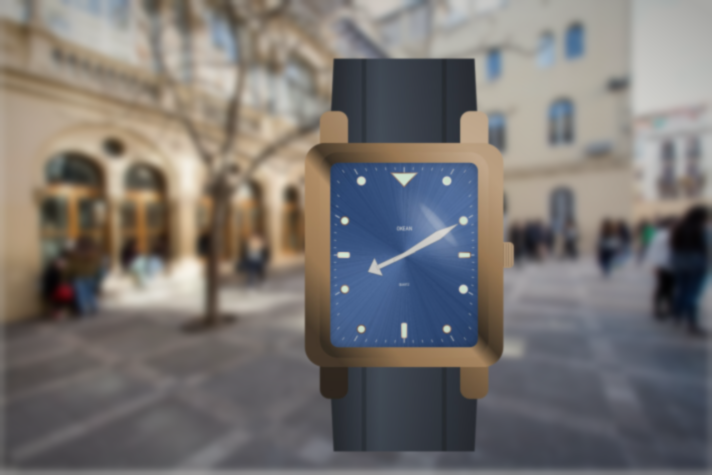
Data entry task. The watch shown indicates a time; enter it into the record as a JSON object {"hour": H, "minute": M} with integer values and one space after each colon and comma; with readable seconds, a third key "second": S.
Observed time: {"hour": 8, "minute": 10}
